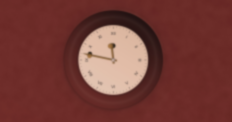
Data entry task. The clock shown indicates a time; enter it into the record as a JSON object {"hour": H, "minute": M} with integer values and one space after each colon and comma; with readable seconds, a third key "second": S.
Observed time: {"hour": 11, "minute": 47}
